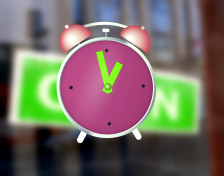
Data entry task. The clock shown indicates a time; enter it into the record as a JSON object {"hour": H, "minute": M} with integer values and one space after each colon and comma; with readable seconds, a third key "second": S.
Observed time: {"hour": 12, "minute": 58}
